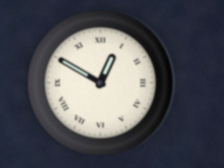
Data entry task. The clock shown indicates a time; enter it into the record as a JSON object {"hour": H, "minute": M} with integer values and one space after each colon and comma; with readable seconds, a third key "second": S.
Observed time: {"hour": 12, "minute": 50}
